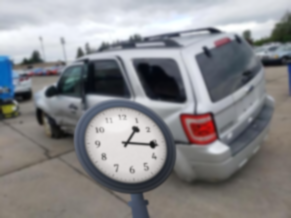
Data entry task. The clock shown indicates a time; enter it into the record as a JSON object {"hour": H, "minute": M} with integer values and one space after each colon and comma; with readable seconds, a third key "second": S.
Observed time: {"hour": 1, "minute": 16}
